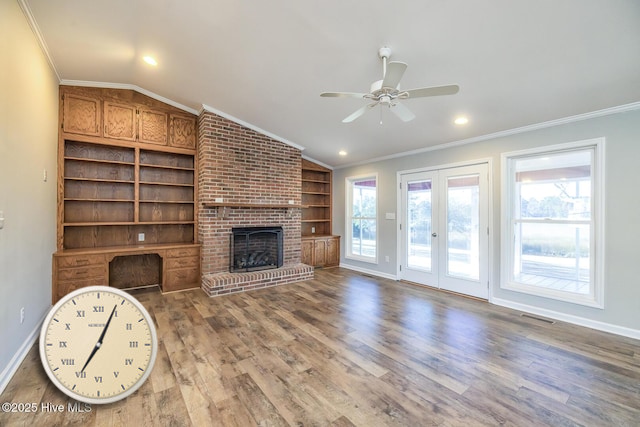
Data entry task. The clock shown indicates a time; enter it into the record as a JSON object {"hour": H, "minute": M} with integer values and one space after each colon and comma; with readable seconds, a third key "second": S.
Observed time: {"hour": 7, "minute": 4}
